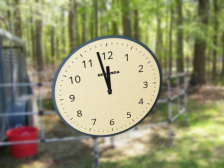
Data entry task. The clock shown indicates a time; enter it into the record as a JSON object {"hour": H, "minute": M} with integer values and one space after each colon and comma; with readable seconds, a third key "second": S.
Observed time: {"hour": 11, "minute": 58}
